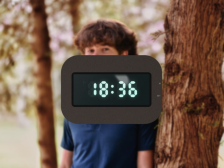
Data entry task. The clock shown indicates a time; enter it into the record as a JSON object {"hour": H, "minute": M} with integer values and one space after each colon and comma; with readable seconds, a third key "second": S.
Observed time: {"hour": 18, "minute": 36}
